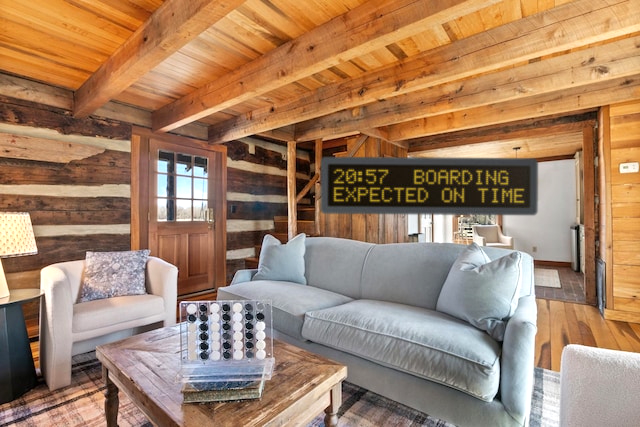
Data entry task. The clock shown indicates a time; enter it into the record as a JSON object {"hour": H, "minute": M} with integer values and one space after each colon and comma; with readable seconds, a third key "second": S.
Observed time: {"hour": 20, "minute": 57}
